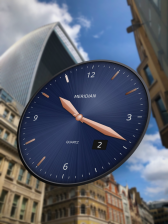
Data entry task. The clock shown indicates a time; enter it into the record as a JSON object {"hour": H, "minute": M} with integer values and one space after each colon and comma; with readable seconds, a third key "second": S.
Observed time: {"hour": 10, "minute": 19}
